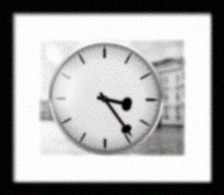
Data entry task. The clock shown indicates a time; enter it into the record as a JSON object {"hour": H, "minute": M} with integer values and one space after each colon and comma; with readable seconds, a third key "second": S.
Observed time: {"hour": 3, "minute": 24}
